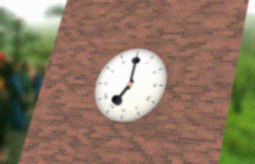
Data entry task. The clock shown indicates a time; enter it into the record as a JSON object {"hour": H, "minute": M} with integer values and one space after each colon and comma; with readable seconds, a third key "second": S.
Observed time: {"hour": 7, "minute": 0}
